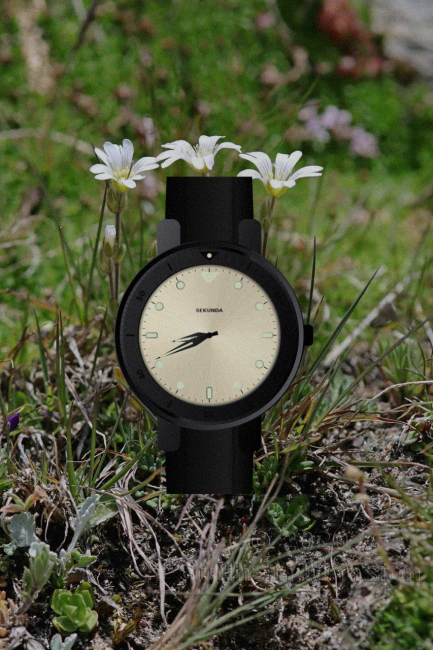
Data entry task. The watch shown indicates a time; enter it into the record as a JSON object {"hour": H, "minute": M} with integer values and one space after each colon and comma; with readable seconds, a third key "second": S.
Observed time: {"hour": 8, "minute": 41}
